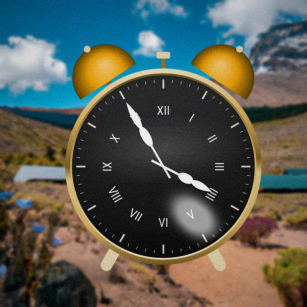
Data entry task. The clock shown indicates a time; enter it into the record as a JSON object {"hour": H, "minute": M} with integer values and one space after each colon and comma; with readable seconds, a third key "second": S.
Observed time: {"hour": 3, "minute": 55}
